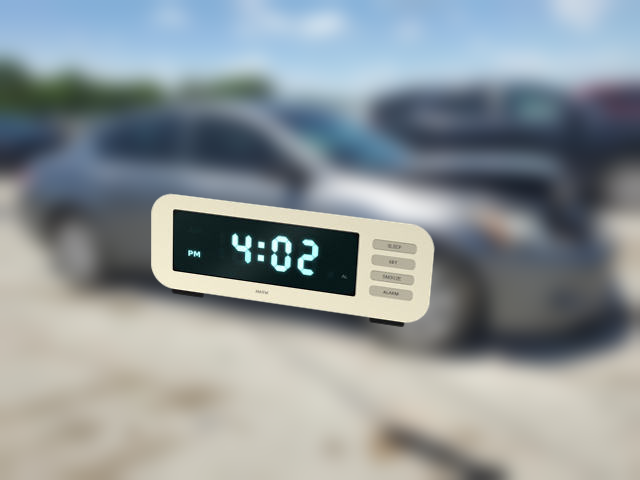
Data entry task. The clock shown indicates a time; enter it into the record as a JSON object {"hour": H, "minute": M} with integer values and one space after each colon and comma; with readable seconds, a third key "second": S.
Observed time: {"hour": 4, "minute": 2}
